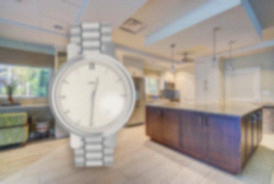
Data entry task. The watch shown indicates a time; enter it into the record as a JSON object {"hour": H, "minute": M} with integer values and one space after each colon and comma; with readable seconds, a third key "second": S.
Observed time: {"hour": 12, "minute": 31}
